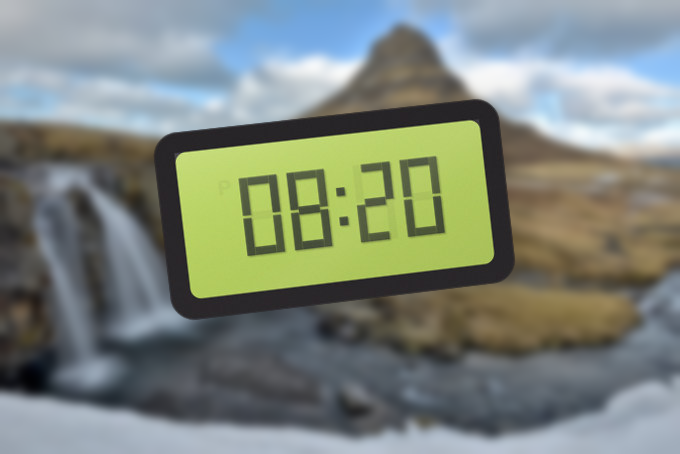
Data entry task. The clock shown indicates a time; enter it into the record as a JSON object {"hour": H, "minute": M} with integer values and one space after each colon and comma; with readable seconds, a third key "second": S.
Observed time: {"hour": 8, "minute": 20}
